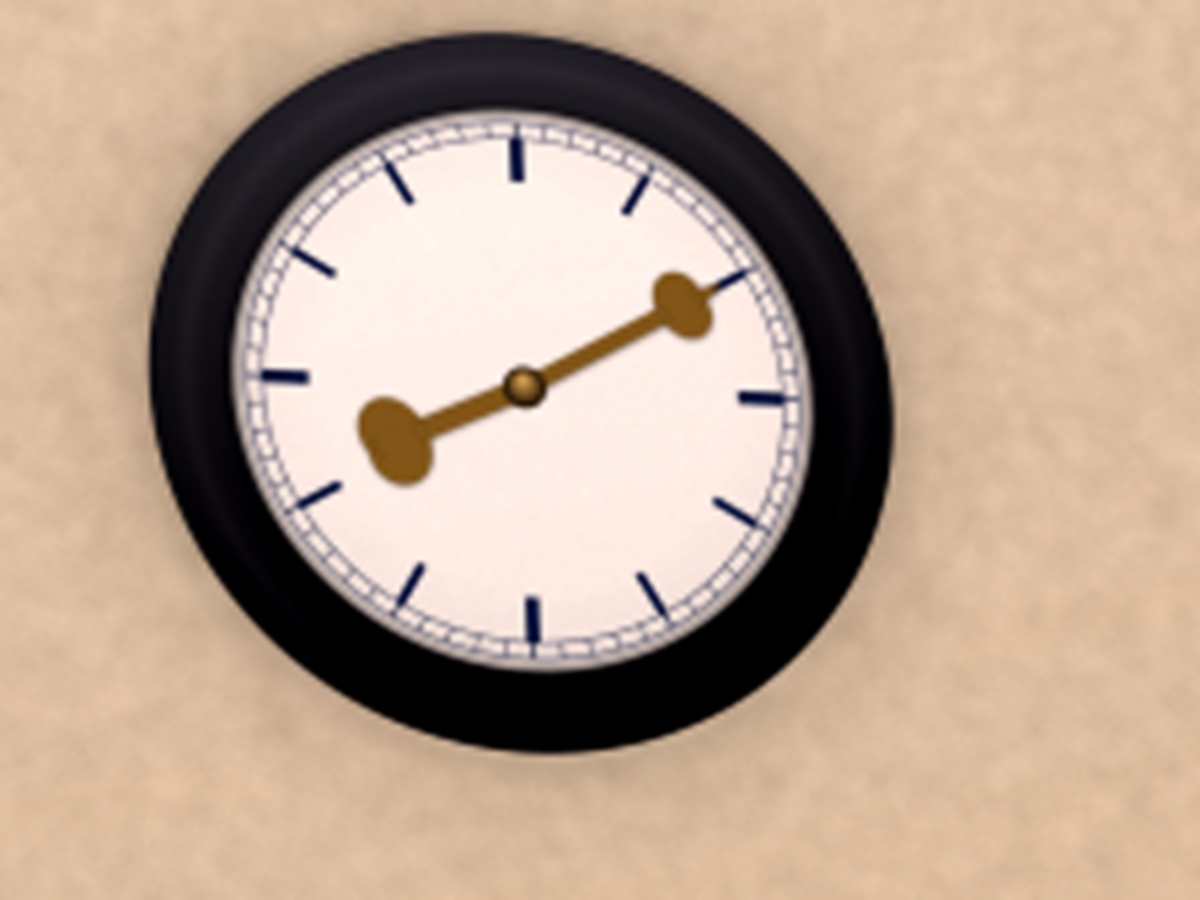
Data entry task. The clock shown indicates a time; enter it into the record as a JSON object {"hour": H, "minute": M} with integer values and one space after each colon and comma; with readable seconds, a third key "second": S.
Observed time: {"hour": 8, "minute": 10}
